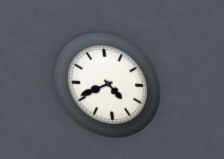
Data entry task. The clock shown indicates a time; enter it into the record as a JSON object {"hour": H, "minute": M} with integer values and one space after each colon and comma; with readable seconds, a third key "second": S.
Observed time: {"hour": 4, "minute": 41}
